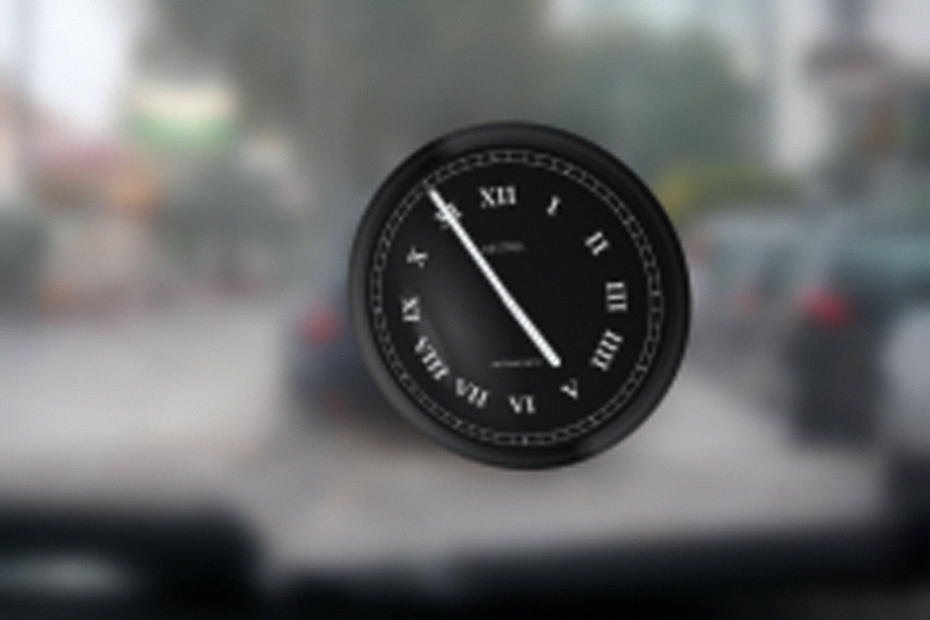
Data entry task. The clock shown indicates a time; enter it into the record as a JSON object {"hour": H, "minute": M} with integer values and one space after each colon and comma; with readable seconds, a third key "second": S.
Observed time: {"hour": 4, "minute": 55}
